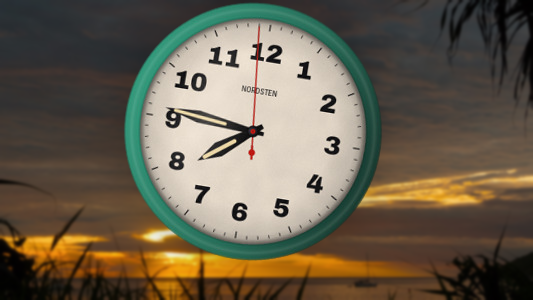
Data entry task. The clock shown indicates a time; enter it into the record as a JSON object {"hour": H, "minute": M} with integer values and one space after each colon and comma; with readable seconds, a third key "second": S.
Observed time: {"hour": 7, "minute": 45, "second": 59}
